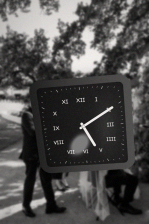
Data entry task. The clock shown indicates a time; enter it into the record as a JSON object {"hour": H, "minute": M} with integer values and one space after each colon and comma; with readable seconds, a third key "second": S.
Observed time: {"hour": 5, "minute": 10}
